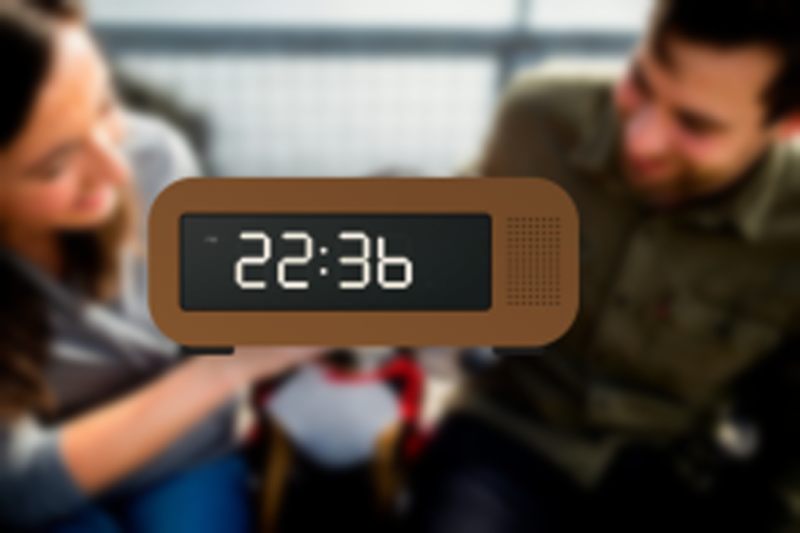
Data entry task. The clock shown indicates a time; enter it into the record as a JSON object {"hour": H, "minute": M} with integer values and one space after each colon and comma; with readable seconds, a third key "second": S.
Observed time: {"hour": 22, "minute": 36}
